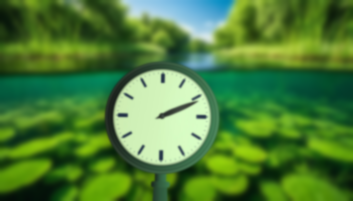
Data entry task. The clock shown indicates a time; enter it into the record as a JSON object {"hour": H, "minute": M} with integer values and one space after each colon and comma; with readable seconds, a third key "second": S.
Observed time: {"hour": 2, "minute": 11}
